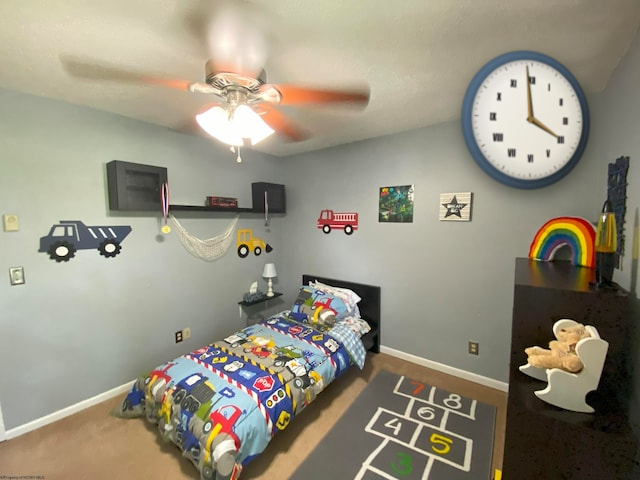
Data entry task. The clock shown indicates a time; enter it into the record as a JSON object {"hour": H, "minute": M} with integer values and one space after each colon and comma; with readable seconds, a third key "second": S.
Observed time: {"hour": 3, "minute": 59}
